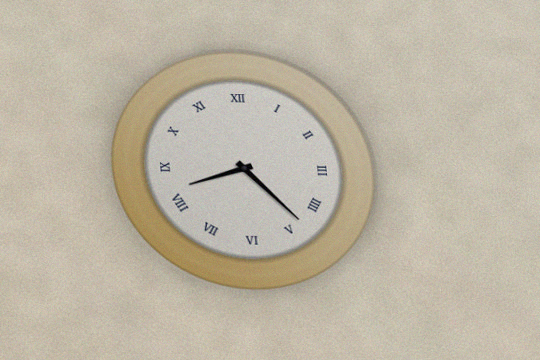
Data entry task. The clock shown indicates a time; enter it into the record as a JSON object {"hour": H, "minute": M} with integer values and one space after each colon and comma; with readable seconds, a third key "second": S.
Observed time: {"hour": 8, "minute": 23}
